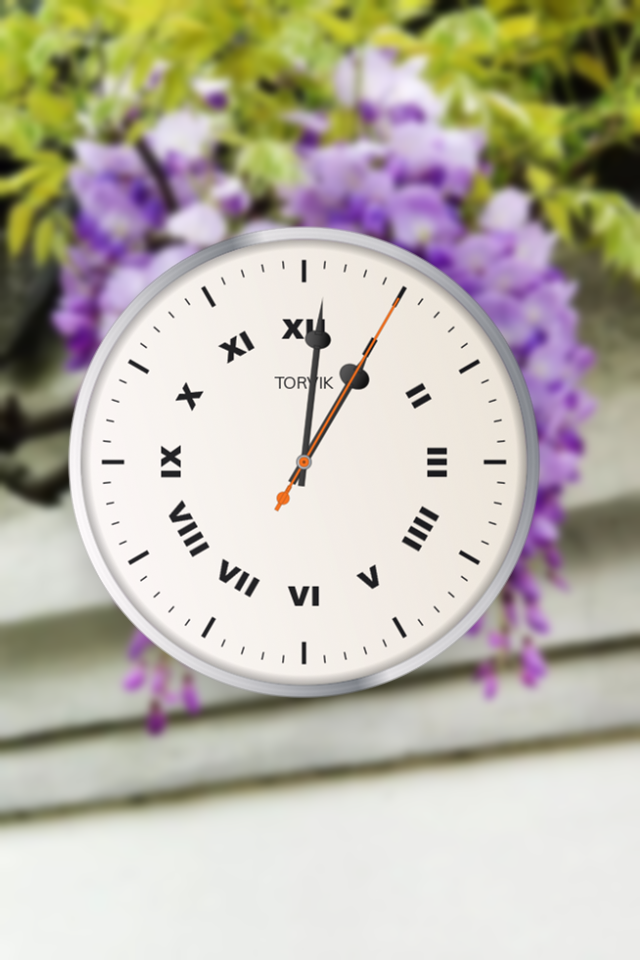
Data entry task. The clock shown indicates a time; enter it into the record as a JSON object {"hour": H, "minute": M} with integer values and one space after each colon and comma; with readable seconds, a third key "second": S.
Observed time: {"hour": 1, "minute": 1, "second": 5}
